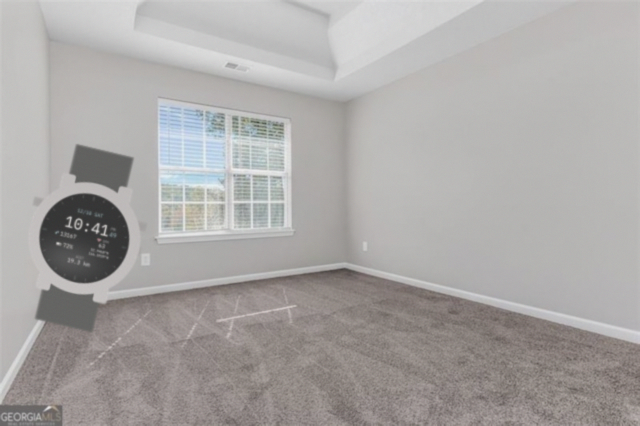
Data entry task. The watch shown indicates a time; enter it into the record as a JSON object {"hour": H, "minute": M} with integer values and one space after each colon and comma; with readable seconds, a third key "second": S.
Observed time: {"hour": 10, "minute": 41}
